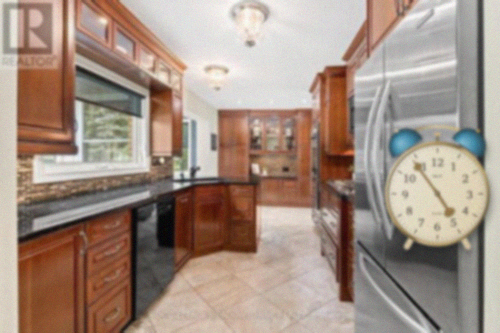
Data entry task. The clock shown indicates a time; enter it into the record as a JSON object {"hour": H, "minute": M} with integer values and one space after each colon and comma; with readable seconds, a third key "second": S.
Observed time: {"hour": 4, "minute": 54}
